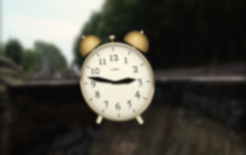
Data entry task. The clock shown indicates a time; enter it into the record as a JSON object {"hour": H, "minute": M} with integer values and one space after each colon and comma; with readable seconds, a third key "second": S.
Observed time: {"hour": 2, "minute": 47}
